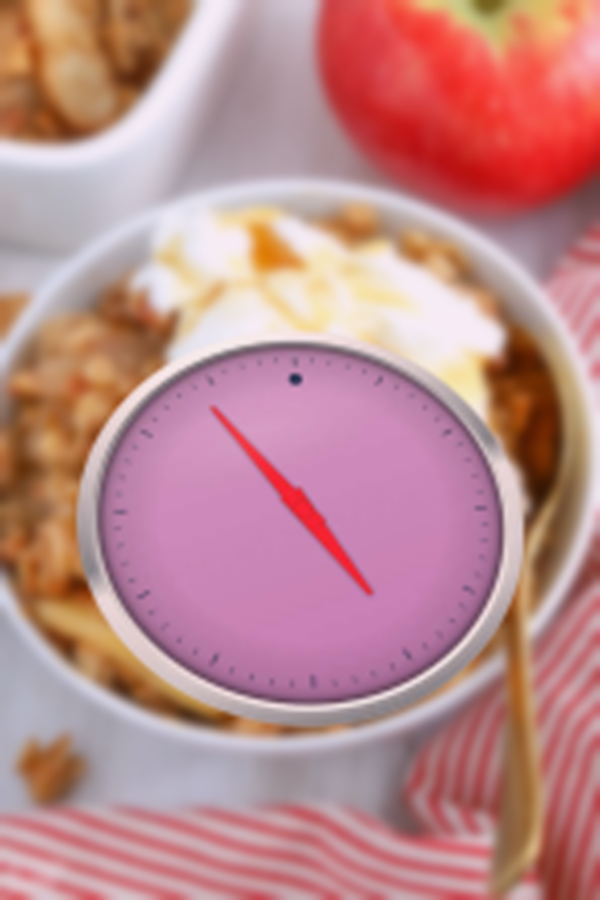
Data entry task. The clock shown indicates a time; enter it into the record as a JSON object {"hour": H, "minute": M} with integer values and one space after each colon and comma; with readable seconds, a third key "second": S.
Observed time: {"hour": 4, "minute": 54}
